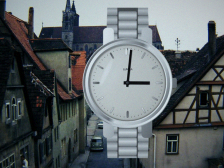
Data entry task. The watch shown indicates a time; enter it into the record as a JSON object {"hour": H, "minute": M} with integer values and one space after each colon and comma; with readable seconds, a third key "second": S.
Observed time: {"hour": 3, "minute": 1}
